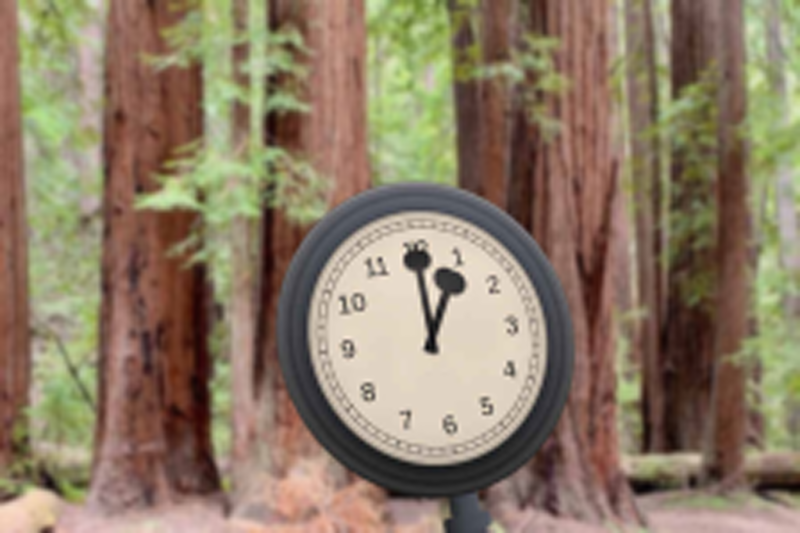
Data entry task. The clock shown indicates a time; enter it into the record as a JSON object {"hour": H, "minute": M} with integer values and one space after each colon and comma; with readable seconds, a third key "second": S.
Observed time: {"hour": 1, "minute": 0}
